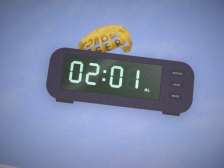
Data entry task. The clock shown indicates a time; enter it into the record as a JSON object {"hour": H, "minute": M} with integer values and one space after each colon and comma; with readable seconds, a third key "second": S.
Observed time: {"hour": 2, "minute": 1}
